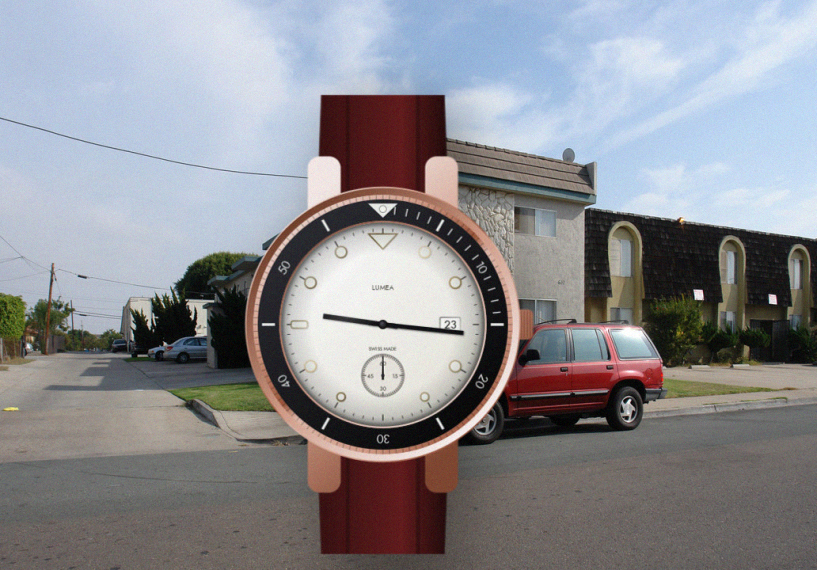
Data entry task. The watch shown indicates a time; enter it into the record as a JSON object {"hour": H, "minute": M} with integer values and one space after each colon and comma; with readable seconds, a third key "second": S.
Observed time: {"hour": 9, "minute": 16}
